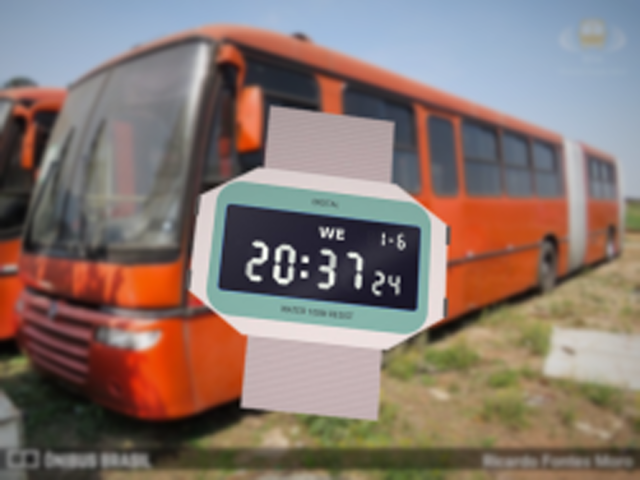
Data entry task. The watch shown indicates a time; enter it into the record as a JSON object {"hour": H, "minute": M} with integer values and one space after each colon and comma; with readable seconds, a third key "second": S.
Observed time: {"hour": 20, "minute": 37, "second": 24}
